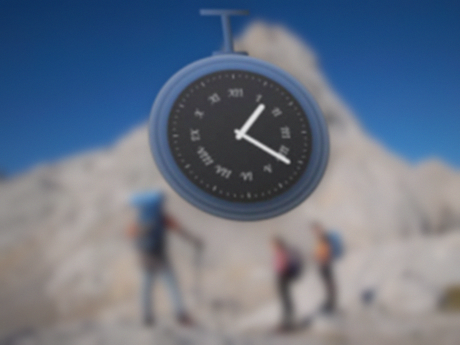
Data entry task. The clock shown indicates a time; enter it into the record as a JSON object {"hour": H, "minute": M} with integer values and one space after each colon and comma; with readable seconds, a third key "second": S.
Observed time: {"hour": 1, "minute": 21}
